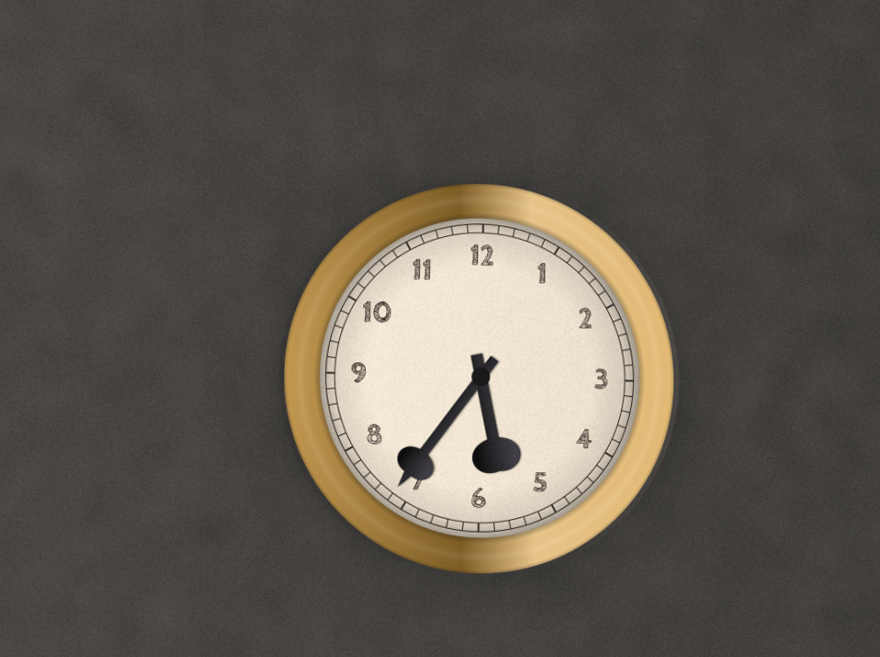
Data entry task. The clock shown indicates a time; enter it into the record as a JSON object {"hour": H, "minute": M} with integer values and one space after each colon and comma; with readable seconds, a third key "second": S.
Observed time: {"hour": 5, "minute": 36}
